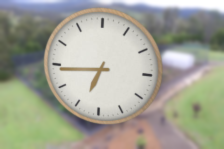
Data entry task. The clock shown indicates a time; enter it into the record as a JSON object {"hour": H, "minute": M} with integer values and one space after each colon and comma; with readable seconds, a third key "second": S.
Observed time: {"hour": 6, "minute": 44}
